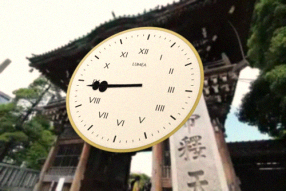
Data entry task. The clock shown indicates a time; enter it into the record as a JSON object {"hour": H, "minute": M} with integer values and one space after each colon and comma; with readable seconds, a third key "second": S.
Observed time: {"hour": 8, "minute": 44}
